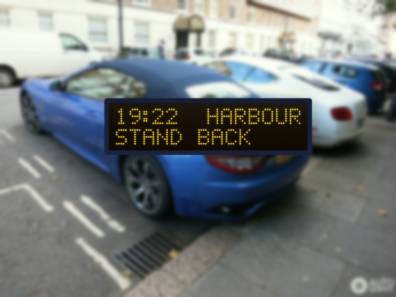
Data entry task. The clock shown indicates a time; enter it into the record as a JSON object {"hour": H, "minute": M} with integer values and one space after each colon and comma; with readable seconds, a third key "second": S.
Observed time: {"hour": 19, "minute": 22}
